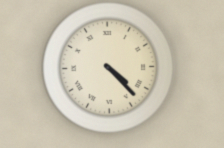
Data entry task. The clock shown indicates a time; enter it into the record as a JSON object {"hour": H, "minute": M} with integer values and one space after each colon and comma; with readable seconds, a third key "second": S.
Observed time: {"hour": 4, "minute": 23}
